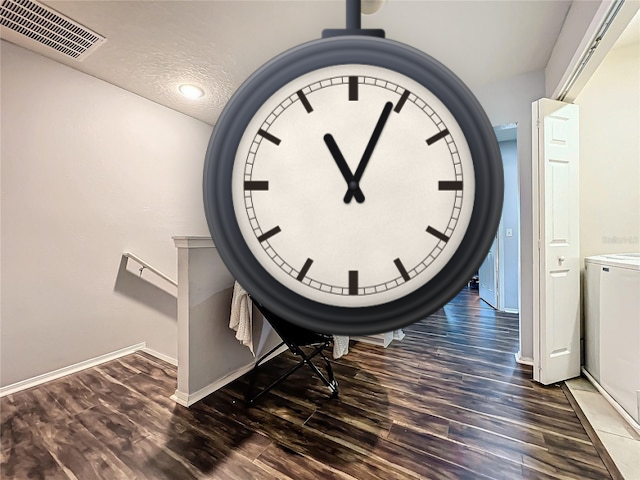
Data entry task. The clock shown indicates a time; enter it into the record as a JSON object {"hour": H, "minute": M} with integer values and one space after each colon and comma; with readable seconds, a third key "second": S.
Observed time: {"hour": 11, "minute": 4}
